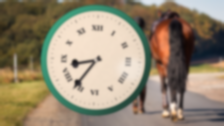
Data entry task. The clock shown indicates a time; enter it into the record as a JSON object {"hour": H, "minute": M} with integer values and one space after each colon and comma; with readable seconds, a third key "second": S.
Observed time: {"hour": 8, "minute": 36}
